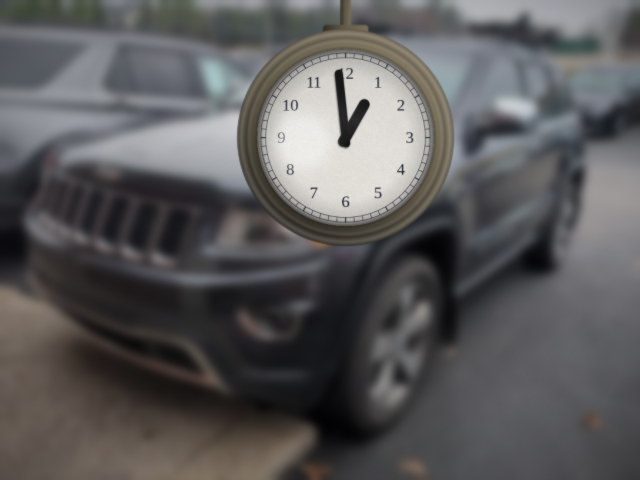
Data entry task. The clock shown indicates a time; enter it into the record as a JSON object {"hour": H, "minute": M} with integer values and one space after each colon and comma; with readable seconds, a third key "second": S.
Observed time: {"hour": 12, "minute": 59}
